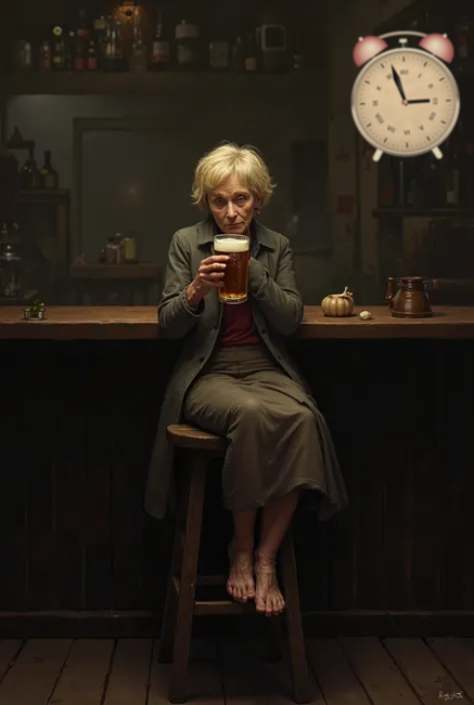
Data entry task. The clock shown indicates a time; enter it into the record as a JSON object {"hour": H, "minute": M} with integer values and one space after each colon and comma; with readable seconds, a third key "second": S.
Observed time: {"hour": 2, "minute": 57}
